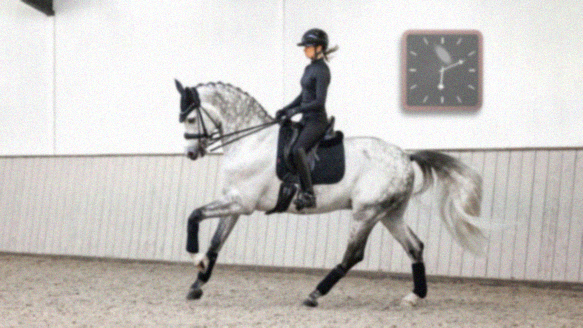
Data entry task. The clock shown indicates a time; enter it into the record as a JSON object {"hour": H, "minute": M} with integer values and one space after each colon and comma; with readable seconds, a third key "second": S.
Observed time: {"hour": 6, "minute": 11}
